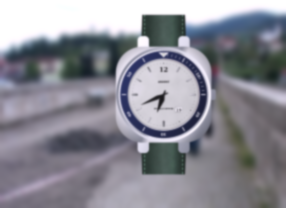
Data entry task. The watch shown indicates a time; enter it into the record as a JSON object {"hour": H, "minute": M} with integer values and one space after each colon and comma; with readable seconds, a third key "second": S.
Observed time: {"hour": 6, "minute": 41}
